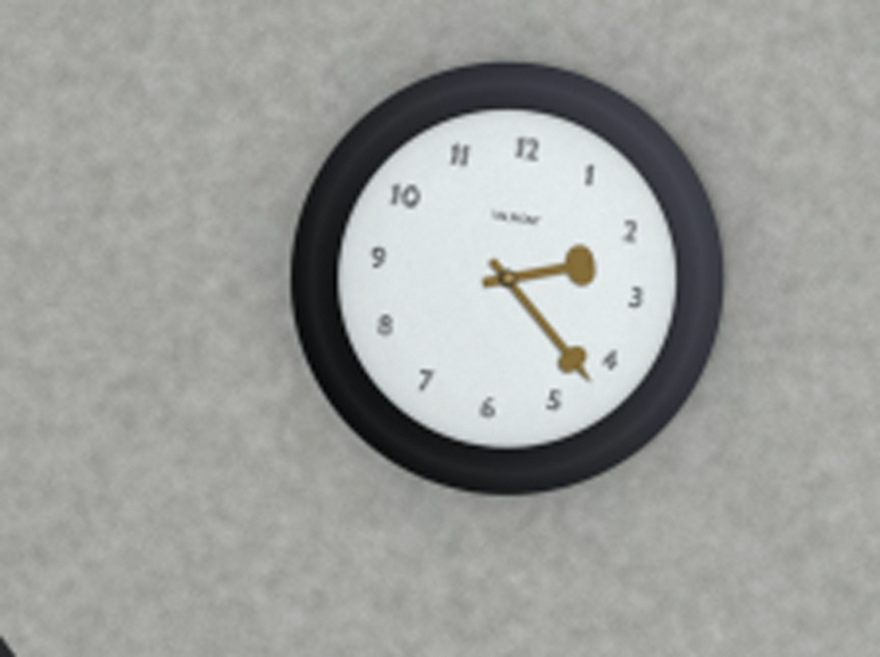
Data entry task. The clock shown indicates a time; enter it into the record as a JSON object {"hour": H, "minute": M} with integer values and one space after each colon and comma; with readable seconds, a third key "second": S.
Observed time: {"hour": 2, "minute": 22}
